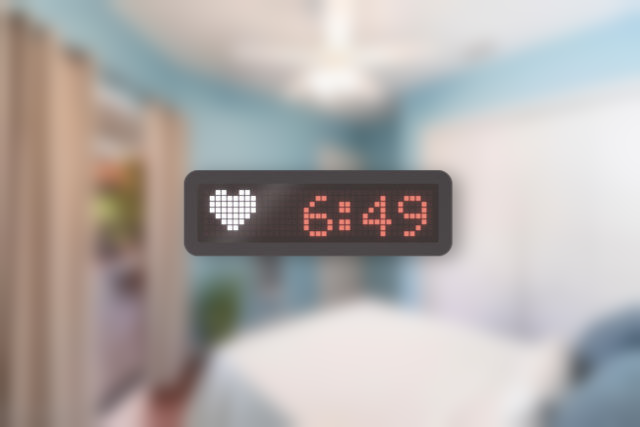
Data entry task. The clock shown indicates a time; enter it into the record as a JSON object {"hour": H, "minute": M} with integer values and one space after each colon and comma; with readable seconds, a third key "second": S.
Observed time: {"hour": 6, "minute": 49}
